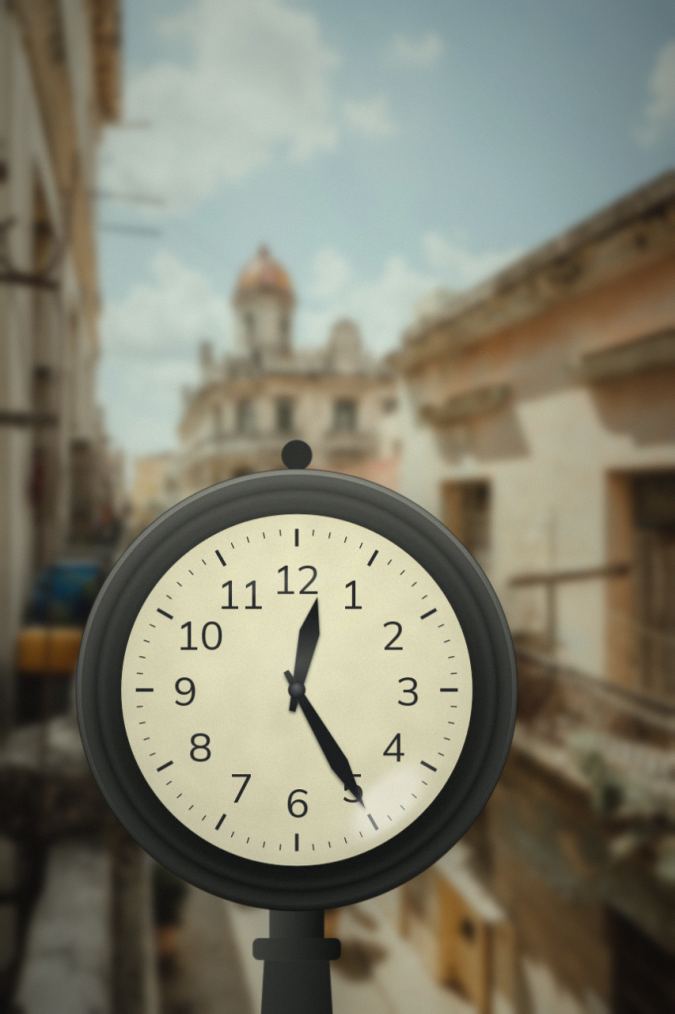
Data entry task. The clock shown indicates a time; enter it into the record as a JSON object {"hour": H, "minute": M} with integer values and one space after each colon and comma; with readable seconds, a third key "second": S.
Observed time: {"hour": 12, "minute": 25}
